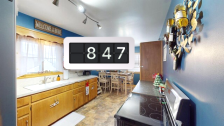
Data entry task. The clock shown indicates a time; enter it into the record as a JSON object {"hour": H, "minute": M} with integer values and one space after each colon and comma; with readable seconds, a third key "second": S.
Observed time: {"hour": 8, "minute": 47}
